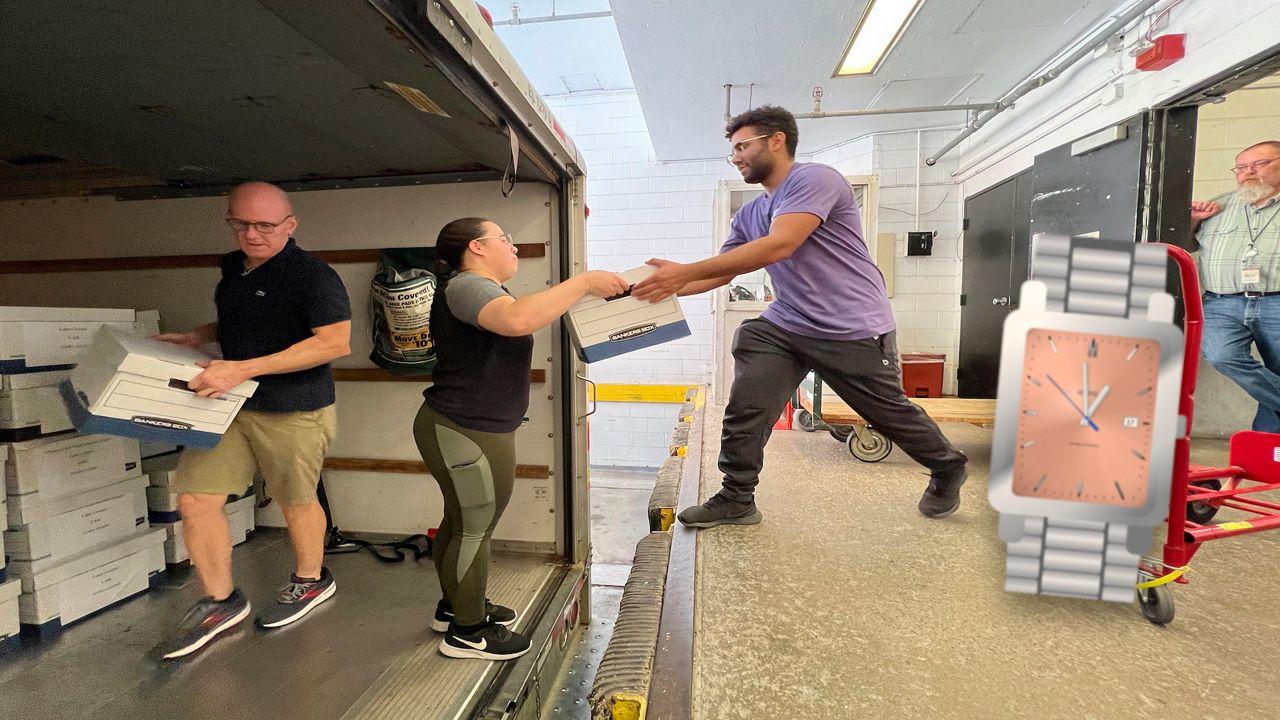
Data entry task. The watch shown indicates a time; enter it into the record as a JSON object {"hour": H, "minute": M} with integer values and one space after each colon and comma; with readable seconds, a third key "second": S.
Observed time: {"hour": 12, "minute": 58, "second": 52}
